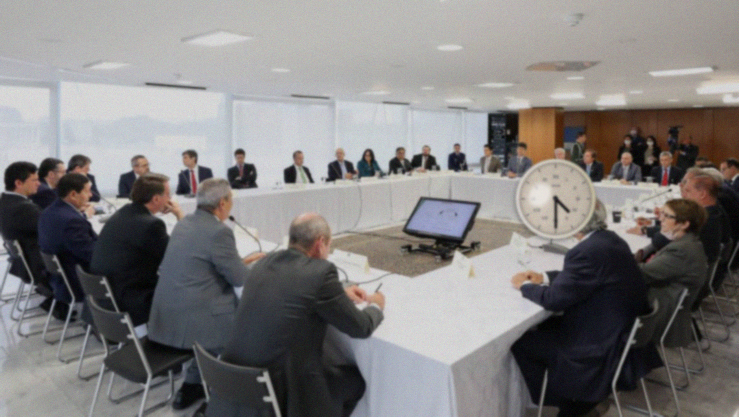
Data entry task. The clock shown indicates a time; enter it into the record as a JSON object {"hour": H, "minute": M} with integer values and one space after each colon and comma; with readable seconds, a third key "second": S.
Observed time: {"hour": 4, "minute": 30}
